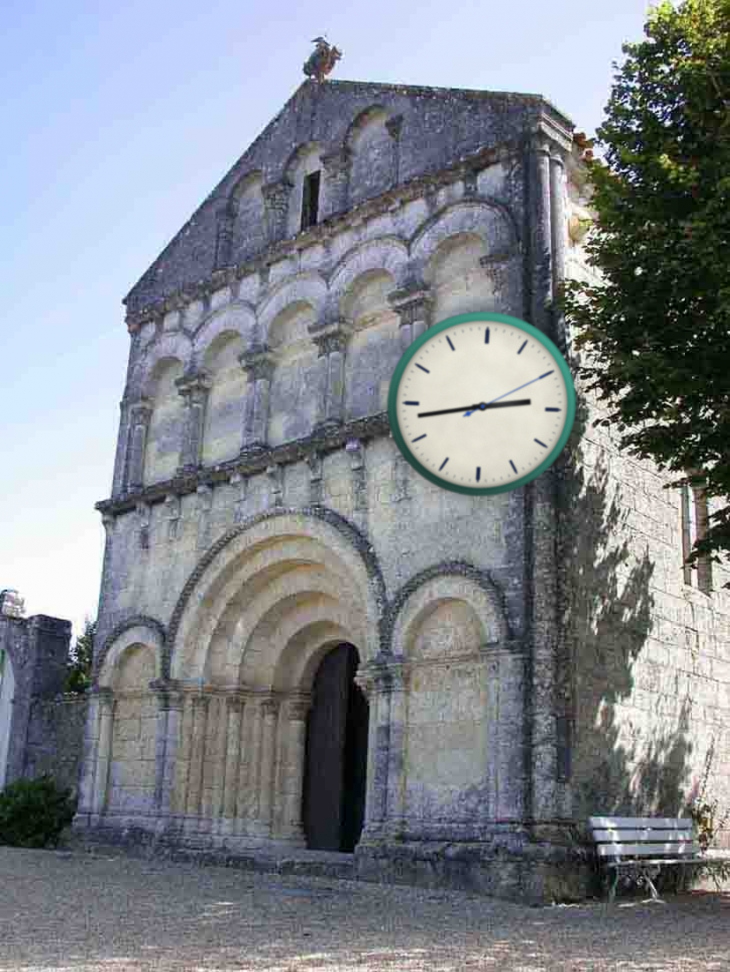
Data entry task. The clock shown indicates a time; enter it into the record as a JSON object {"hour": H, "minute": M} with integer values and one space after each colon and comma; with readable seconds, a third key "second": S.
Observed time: {"hour": 2, "minute": 43, "second": 10}
